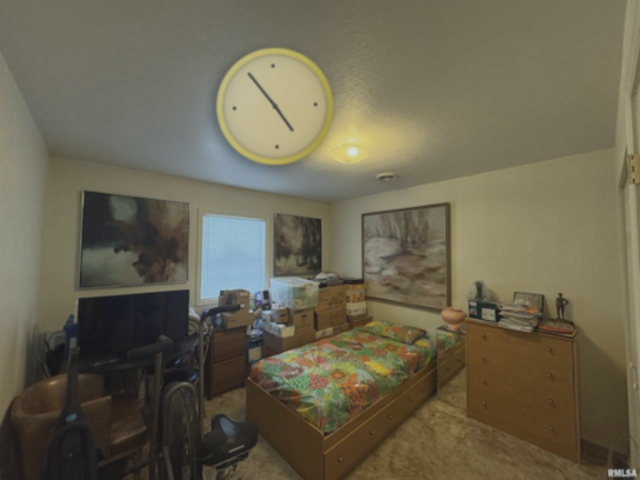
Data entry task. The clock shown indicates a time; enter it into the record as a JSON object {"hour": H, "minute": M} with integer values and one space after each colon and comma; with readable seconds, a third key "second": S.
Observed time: {"hour": 4, "minute": 54}
